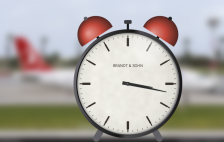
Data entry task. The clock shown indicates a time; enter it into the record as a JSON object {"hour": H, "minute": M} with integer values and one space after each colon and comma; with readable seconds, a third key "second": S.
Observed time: {"hour": 3, "minute": 17}
